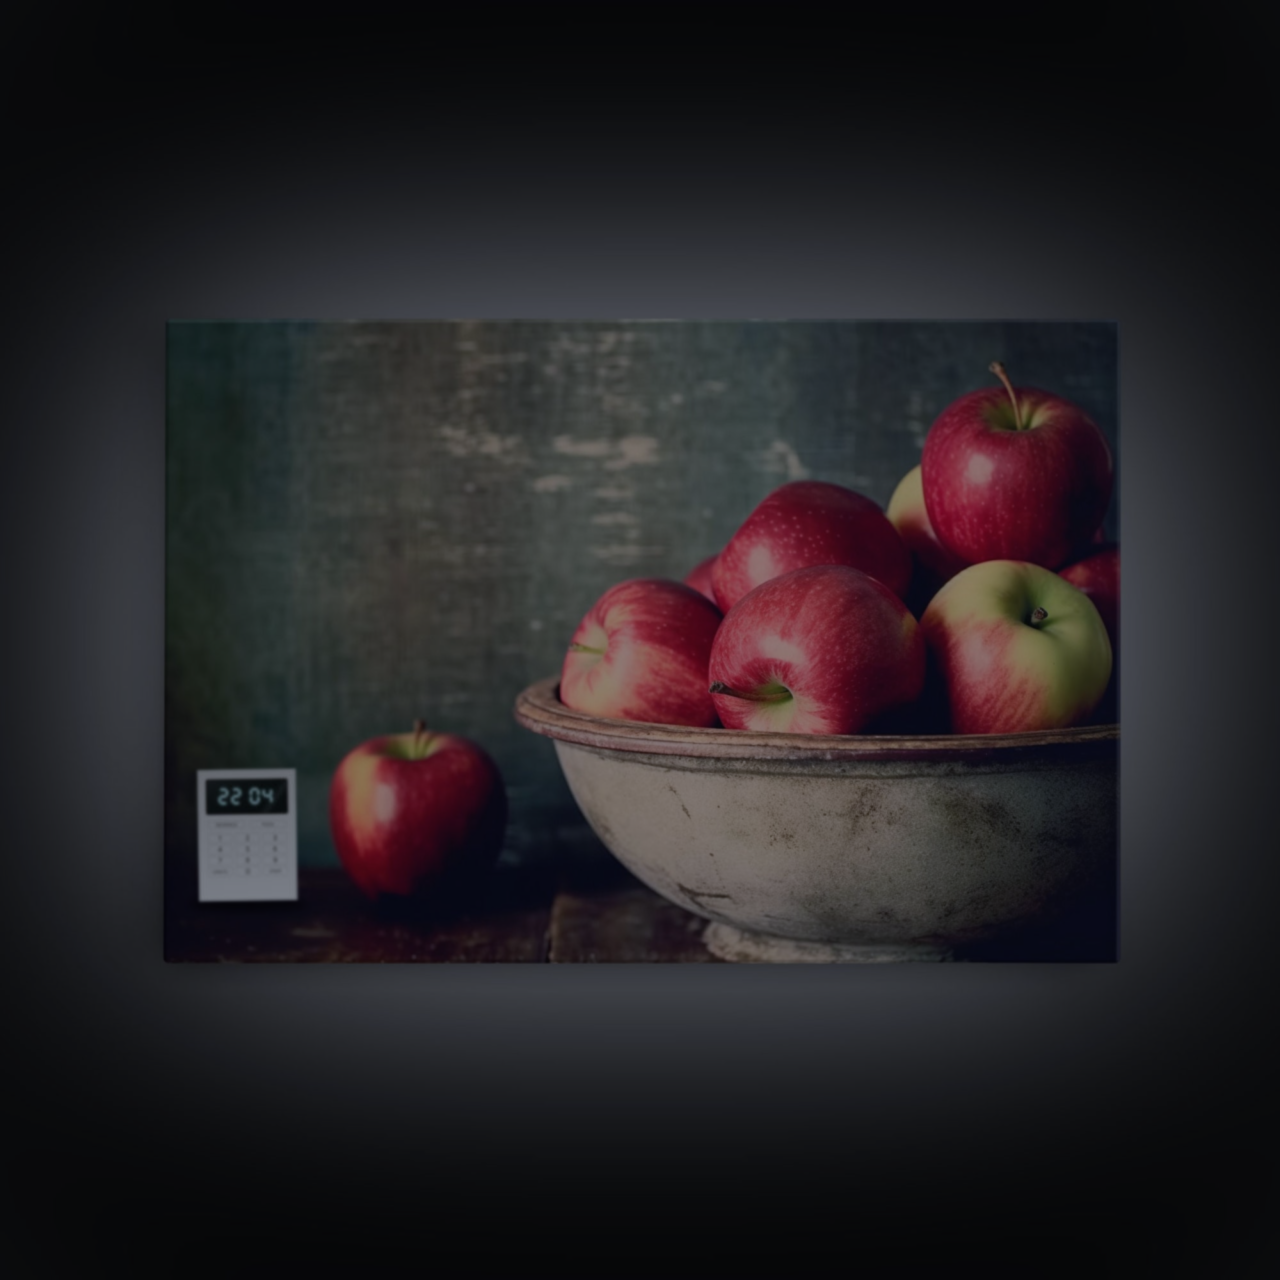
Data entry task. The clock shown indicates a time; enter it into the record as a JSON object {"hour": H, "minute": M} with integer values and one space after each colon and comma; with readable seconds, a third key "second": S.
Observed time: {"hour": 22, "minute": 4}
